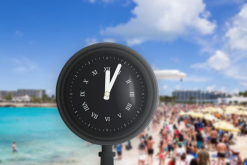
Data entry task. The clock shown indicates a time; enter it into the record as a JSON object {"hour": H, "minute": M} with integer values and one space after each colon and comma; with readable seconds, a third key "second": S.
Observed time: {"hour": 12, "minute": 4}
